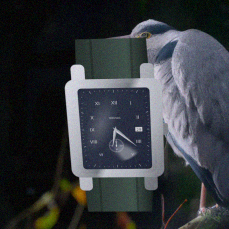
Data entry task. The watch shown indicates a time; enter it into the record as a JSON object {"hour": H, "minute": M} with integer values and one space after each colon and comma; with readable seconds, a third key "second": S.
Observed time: {"hour": 6, "minute": 22}
